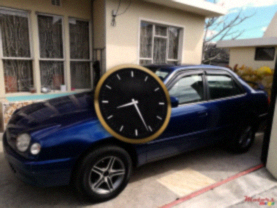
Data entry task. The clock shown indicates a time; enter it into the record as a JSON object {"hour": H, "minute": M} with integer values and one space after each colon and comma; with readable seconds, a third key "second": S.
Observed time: {"hour": 8, "minute": 26}
